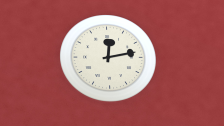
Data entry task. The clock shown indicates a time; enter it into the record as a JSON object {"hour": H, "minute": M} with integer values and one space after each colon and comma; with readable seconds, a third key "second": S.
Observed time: {"hour": 12, "minute": 13}
